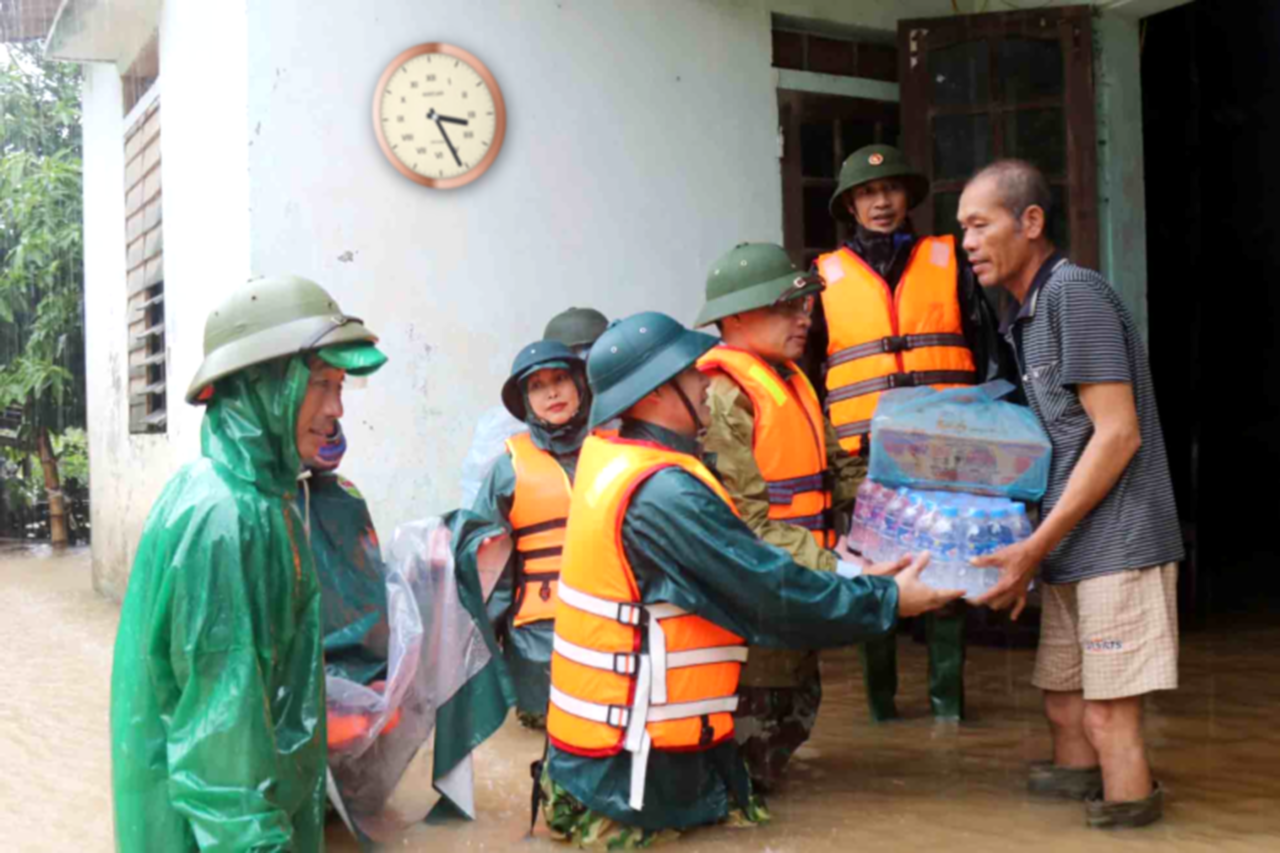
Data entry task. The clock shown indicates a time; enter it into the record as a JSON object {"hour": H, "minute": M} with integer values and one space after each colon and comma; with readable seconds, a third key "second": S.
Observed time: {"hour": 3, "minute": 26}
